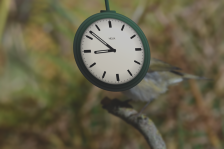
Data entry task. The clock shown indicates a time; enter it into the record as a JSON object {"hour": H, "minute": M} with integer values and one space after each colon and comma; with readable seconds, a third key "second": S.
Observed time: {"hour": 8, "minute": 52}
